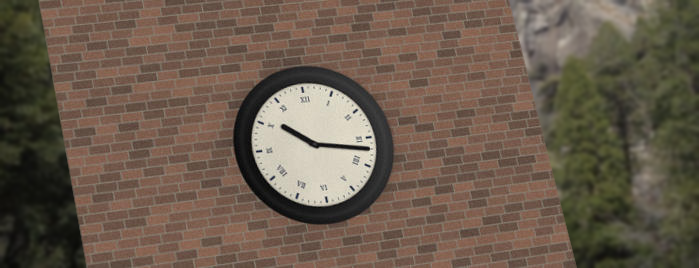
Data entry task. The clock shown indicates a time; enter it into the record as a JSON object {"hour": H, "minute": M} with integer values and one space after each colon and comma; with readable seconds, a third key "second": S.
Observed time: {"hour": 10, "minute": 17}
